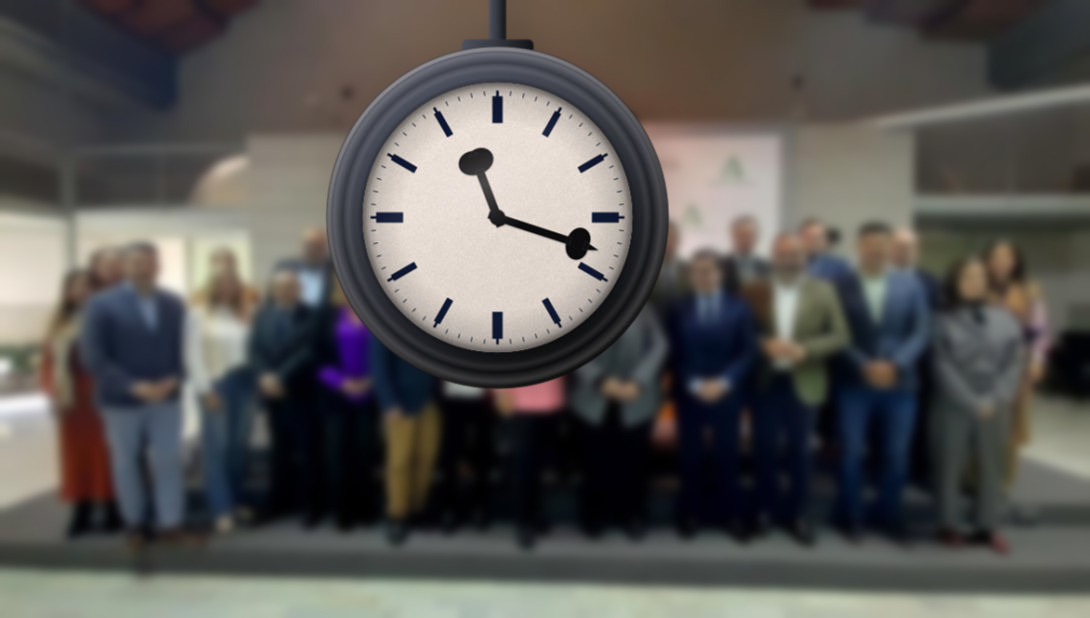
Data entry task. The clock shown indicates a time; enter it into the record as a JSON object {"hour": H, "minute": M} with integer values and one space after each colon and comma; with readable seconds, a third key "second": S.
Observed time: {"hour": 11, "minute": 18}
